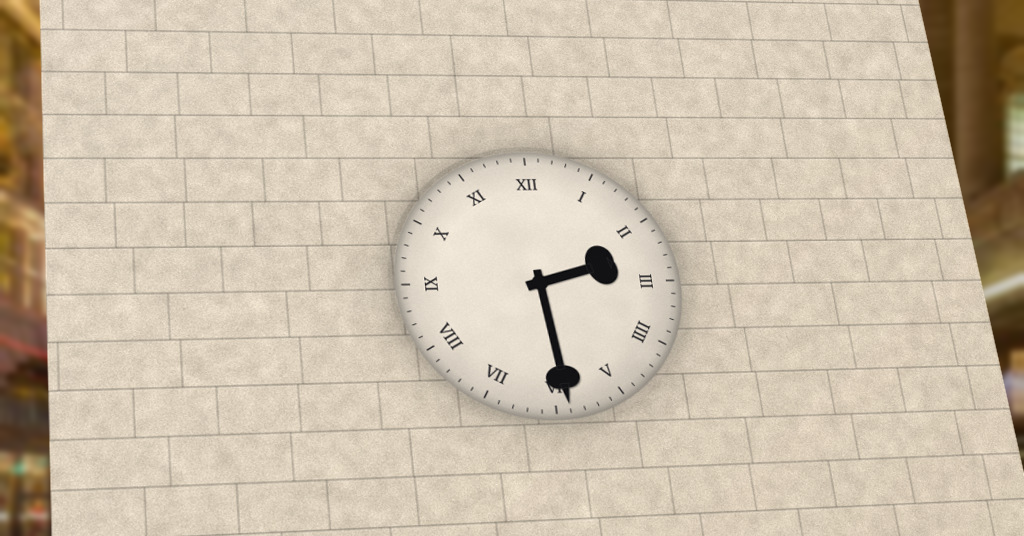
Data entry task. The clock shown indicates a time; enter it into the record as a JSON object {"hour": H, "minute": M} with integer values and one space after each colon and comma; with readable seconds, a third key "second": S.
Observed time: {"hour": 2, "minute": 29}
